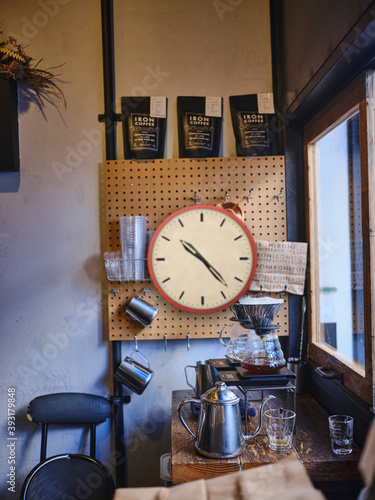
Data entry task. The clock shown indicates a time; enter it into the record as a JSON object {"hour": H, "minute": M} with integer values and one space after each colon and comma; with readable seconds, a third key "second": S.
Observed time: {"hour": 10, "minute": 23}
